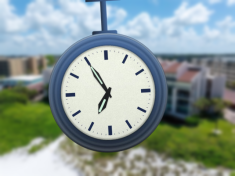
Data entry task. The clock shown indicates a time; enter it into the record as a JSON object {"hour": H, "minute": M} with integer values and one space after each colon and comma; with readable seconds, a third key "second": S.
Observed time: {"hour": 6, "minute": 55}
